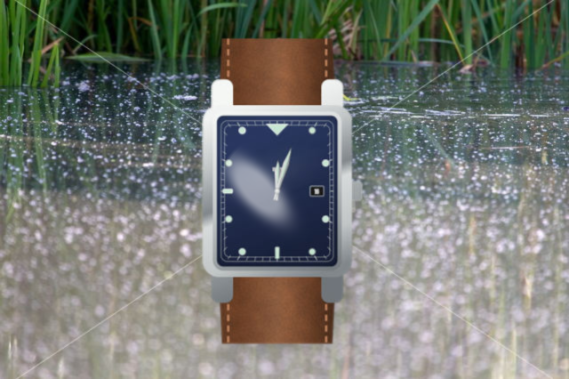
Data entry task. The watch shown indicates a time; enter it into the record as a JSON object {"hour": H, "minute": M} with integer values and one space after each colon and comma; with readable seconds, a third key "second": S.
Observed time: {"hour": 12, "minute": 3}
